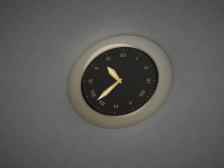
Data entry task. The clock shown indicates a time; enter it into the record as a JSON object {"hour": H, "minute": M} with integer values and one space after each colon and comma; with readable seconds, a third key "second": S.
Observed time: {"hour": 10, "minute": 37}
